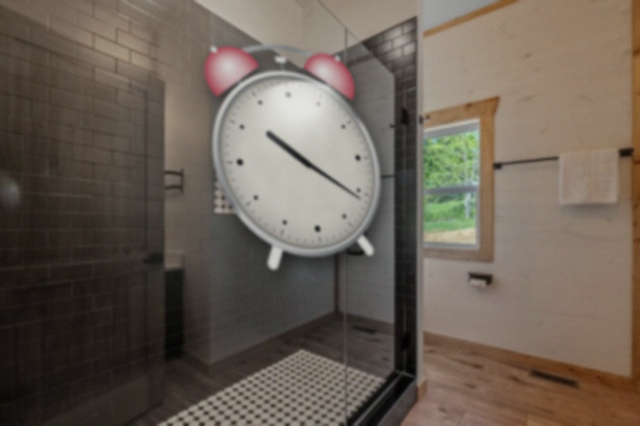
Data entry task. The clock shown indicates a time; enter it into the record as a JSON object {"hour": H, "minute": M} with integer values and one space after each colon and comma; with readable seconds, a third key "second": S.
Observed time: {"hour": 10, "minute": 21}
